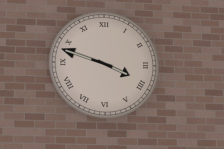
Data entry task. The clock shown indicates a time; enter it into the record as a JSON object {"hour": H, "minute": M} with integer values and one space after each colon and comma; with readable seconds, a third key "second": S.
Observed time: {"hour": 3, "minute": 48}
